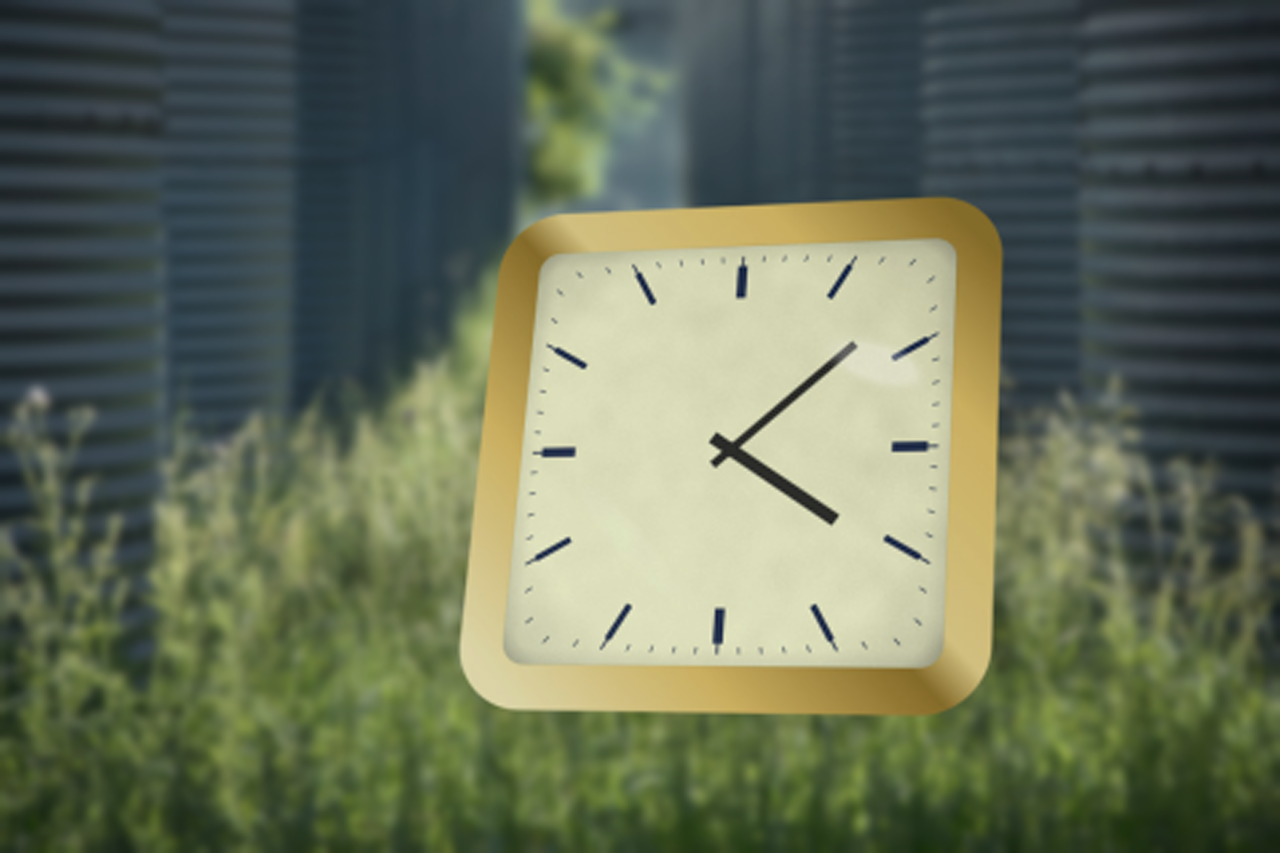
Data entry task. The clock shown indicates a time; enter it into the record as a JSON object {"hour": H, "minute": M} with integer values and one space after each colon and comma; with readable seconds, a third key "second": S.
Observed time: {"hour": 4, "minute": 8}
